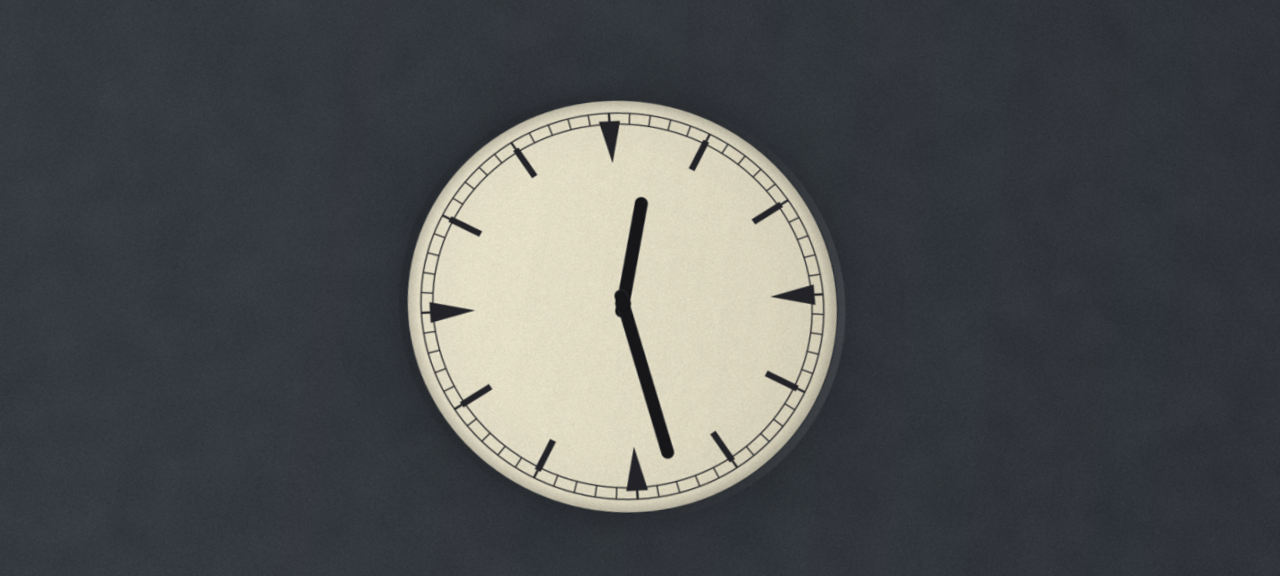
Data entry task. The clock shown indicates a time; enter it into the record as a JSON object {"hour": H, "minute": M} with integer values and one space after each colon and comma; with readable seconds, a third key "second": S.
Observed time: {"hour": 12, "minute": 28}
